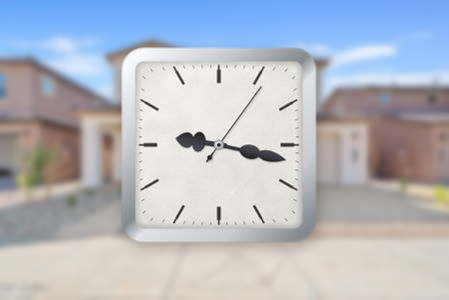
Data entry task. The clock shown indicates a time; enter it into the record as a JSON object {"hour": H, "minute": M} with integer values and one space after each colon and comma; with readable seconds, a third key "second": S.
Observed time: {"hour": 9, "minute": 17, "second": 6}
